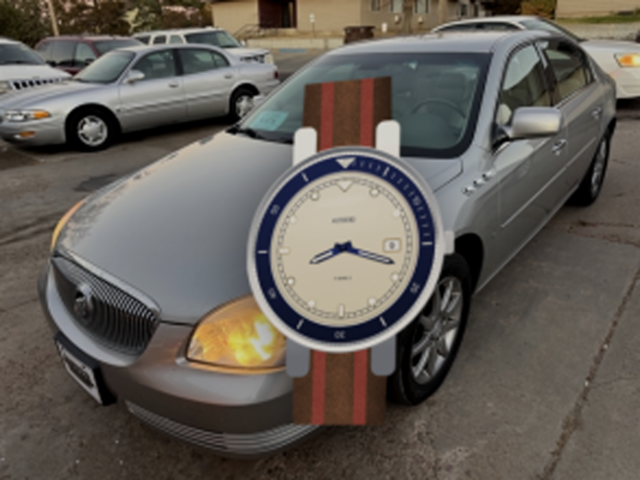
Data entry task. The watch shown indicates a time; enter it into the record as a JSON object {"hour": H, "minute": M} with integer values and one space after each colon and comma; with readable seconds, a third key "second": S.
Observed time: {"hour": 8, "minute": 18}
